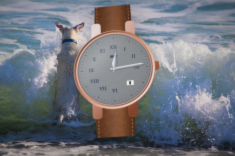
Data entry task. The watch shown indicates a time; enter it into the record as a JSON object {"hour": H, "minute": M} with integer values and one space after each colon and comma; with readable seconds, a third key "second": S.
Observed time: {"hour": 12, "minute": 14}
